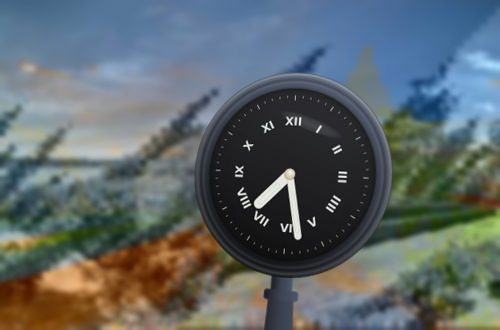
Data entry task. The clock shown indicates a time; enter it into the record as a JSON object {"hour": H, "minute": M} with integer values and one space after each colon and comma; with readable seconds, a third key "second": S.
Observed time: {"hour": 7, "minute": 28}
